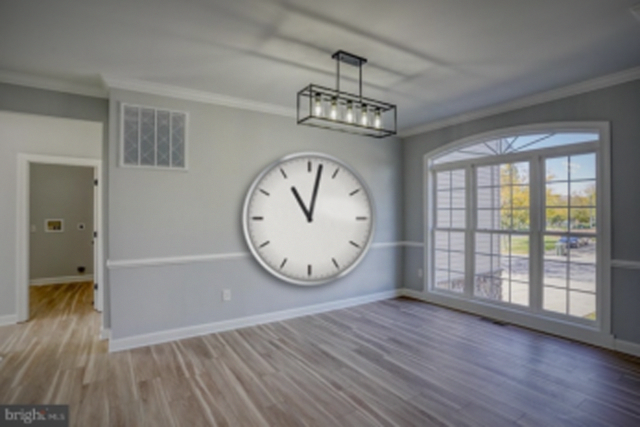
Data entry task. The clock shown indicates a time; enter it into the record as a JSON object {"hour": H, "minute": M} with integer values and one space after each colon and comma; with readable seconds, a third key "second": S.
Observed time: {"hour": 11, "minute": 2}
